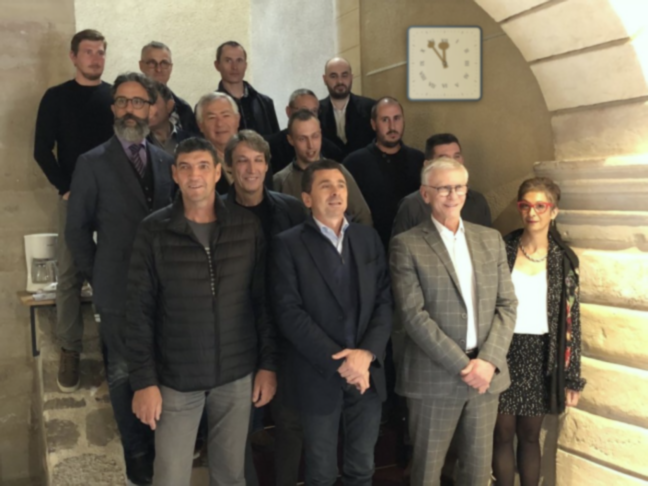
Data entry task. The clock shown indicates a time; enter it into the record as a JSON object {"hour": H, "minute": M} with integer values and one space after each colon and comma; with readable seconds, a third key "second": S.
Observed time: {"hour": 11, "minute": 54}
